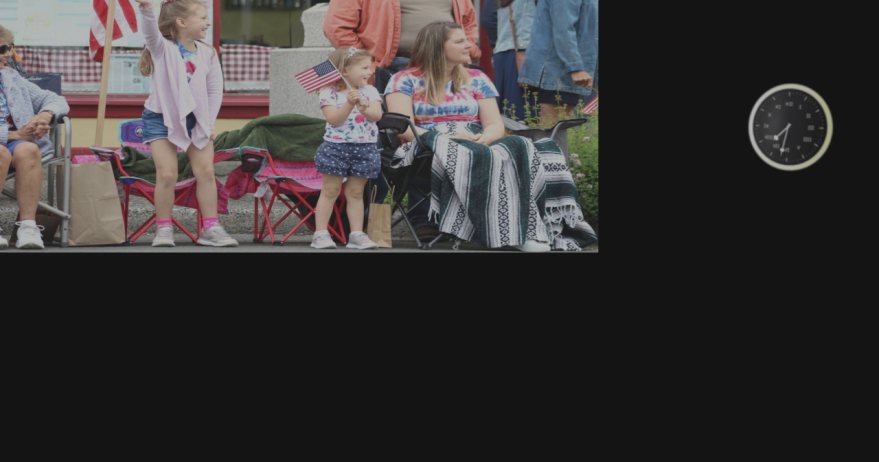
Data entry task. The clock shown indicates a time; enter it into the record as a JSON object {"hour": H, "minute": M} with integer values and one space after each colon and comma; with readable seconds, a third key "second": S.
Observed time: {"hour": 7, "minute": 32}
